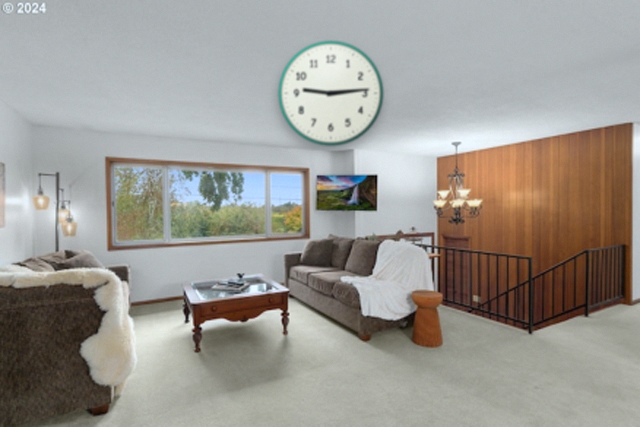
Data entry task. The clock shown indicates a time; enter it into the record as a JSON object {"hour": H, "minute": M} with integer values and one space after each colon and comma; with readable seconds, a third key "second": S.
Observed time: {"hour": 9, "minute": 14}
